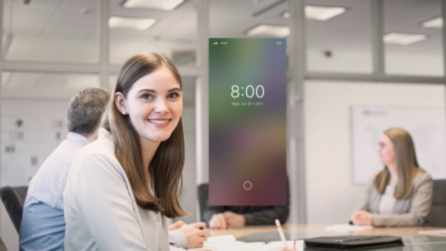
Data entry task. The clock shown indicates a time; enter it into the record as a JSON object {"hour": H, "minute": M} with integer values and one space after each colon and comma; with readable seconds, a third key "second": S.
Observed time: {"hour": 8, "minute": 0}
